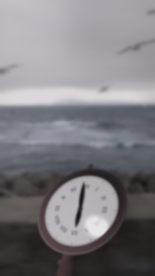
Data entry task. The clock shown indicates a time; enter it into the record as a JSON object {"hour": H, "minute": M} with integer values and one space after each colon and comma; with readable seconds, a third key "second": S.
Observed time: {"hour": 5, "minute": 59}
